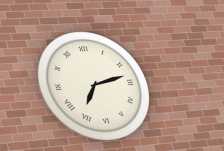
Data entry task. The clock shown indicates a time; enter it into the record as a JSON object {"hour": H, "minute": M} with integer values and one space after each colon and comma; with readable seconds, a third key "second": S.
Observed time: {"hour": 7, "minute": 13}
